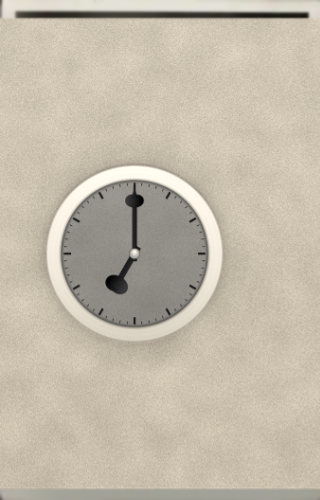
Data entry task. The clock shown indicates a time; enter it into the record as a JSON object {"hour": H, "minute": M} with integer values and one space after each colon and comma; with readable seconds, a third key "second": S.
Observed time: {"hour": 7, "minute": 0}
